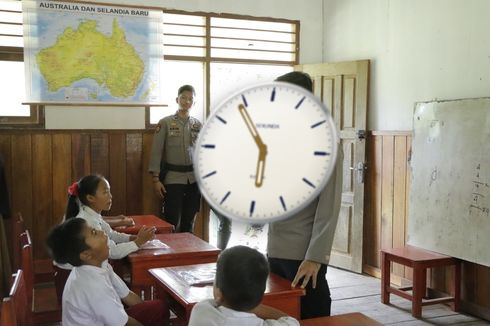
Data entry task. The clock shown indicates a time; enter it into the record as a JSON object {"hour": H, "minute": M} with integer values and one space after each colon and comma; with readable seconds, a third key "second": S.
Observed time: {"hour": 5, "minute": 54}
